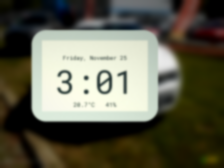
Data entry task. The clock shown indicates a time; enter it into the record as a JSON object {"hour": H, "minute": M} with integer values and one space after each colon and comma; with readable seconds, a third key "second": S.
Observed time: {"hour": 3, "minute": 1}
